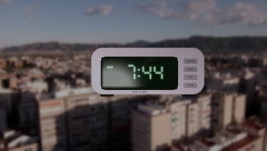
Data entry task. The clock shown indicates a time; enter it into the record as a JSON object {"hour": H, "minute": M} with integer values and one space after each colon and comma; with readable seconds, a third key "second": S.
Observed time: {"hour": 7, "minute": 44}
